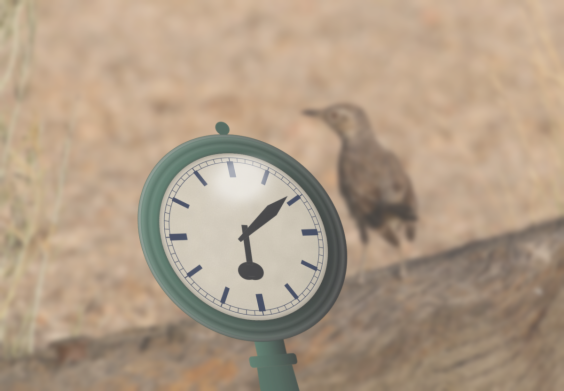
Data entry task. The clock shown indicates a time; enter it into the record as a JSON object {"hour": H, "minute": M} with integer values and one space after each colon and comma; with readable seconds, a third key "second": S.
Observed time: {"hour": 6, "minute": 9}
